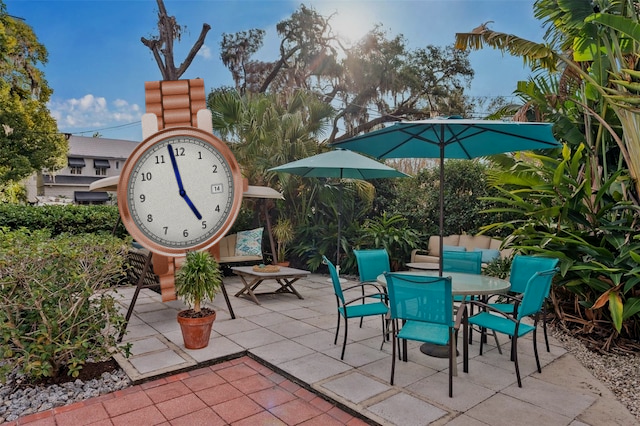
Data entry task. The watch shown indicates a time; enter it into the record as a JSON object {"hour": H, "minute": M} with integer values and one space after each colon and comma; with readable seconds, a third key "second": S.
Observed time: {"hour": 4, "minute": 58}
